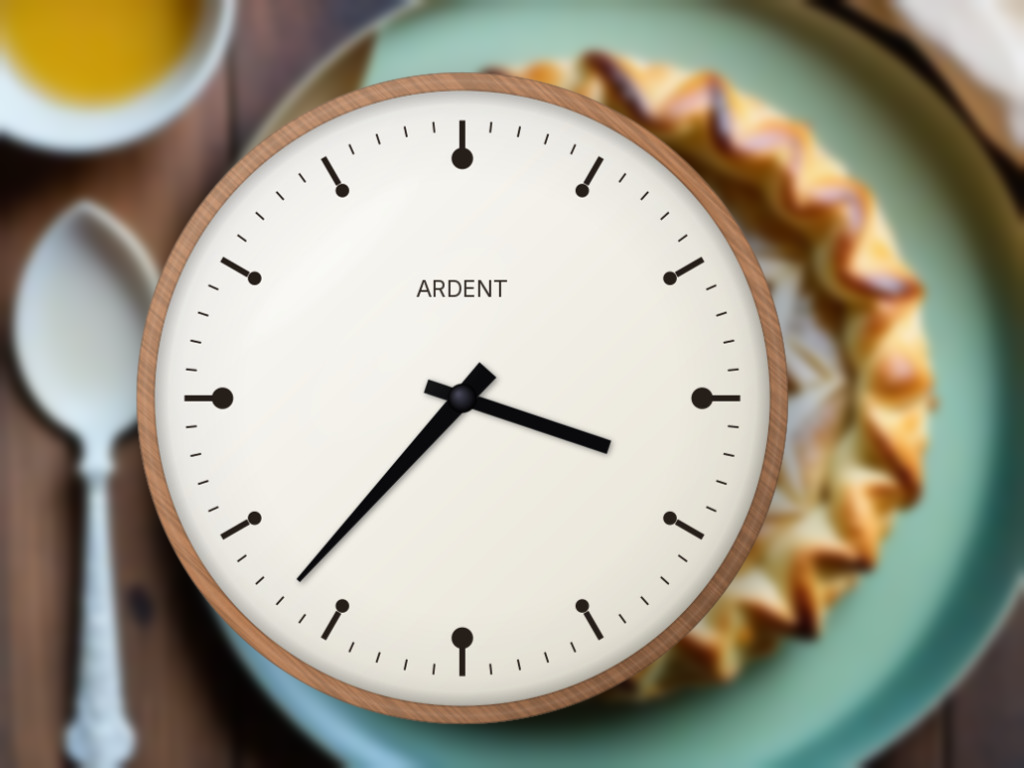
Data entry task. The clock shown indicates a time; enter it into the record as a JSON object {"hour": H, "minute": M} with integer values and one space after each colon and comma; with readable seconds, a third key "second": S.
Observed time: {"hour": 3, "minute": 37}
